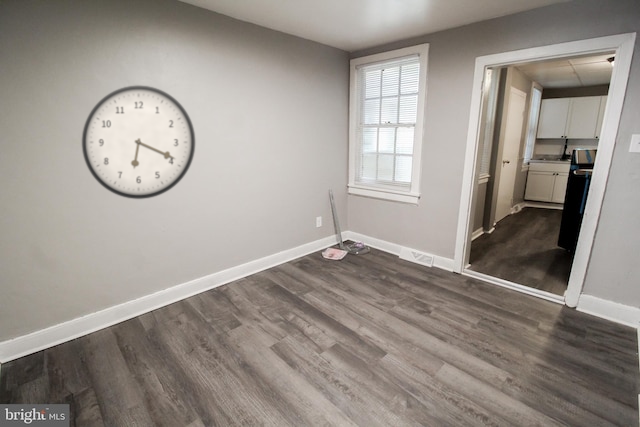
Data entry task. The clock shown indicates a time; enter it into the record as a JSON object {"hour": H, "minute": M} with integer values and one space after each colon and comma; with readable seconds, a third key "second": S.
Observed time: {"hour": 6, "minute": 19}
